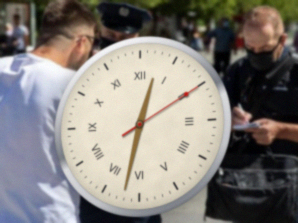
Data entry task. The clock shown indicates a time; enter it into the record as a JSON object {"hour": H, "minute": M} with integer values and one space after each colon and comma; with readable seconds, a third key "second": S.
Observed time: {"hour": 12, "minute": 32, "second": 10}
